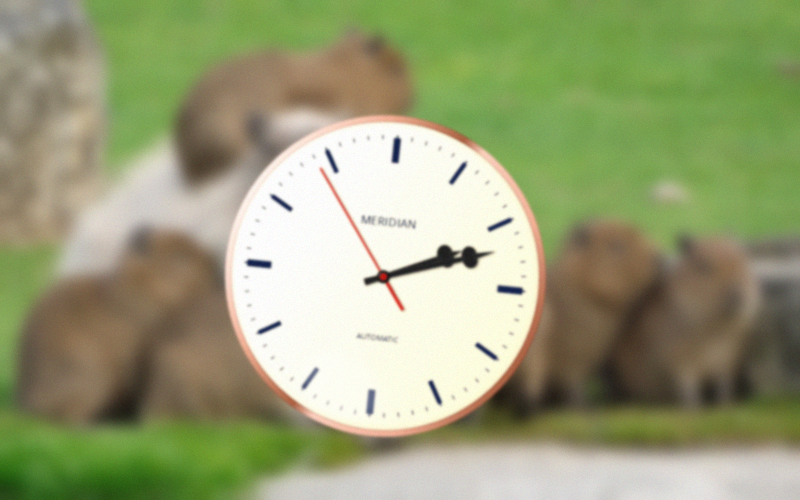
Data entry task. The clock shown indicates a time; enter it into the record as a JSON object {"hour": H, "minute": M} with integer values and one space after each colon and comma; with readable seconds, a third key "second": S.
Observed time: {"hour": 2, "minute": 11, "second": 54}
